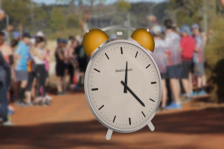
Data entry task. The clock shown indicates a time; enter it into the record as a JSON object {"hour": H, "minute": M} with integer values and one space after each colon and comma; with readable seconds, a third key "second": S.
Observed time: {"hour": 12, "minute": 23}
